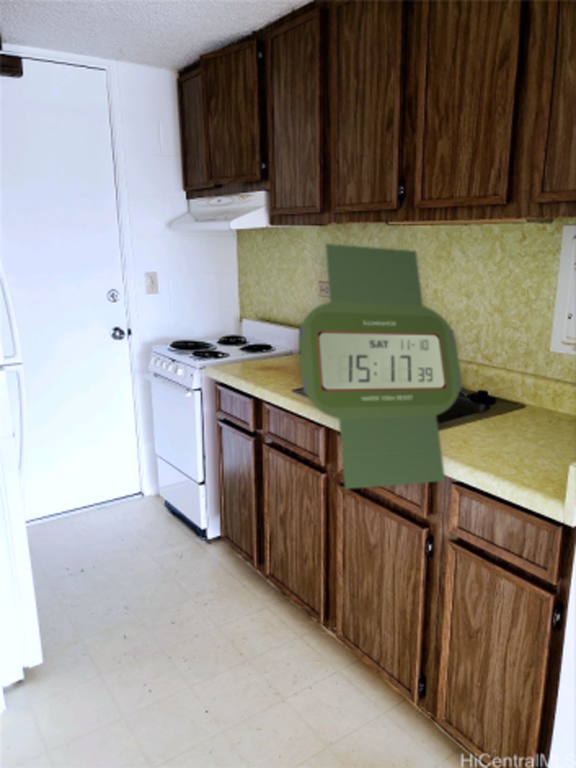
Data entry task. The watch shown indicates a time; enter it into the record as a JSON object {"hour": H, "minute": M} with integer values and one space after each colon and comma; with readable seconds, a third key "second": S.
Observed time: {"hour": 15, "minute": 17}
